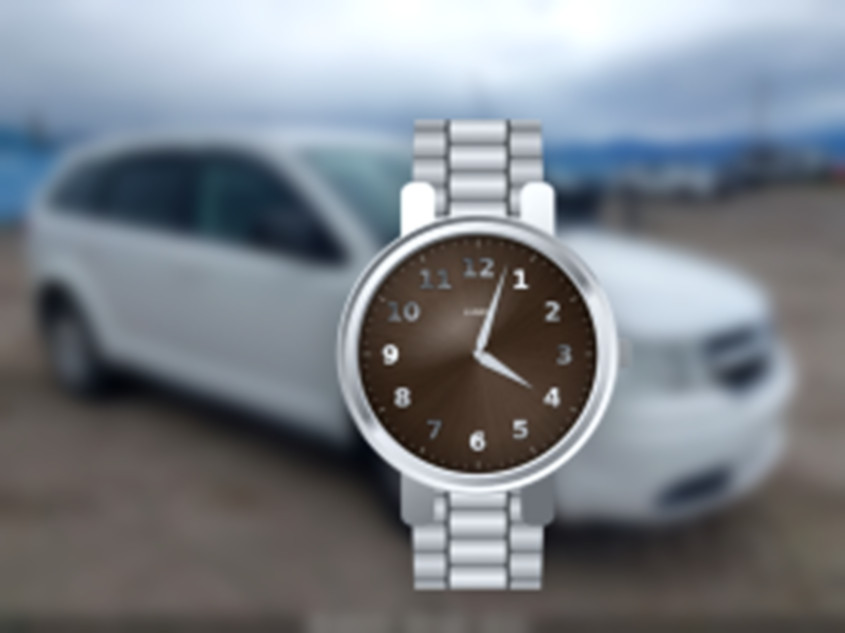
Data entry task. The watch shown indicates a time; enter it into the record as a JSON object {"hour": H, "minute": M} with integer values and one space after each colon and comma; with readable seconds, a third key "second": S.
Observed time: {"hour": 4, "minute": 3}
